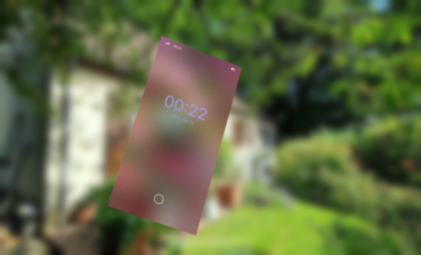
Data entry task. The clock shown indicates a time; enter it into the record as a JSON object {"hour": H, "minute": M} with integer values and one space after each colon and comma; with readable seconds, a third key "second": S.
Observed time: {"hour": 0, "minute": 22}
